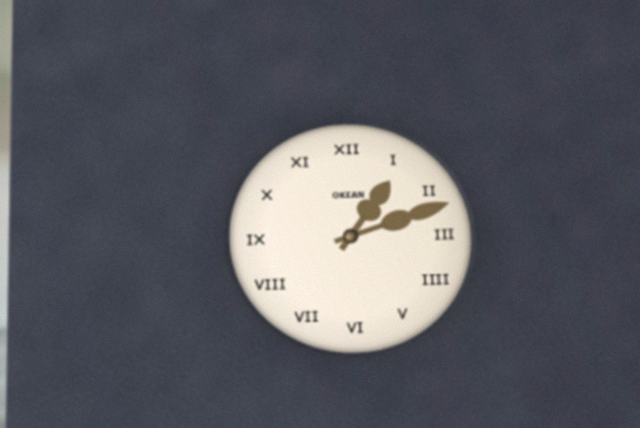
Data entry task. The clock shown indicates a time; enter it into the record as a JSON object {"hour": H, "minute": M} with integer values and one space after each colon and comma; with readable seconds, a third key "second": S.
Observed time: {"hour": 1, "minute": 12}
